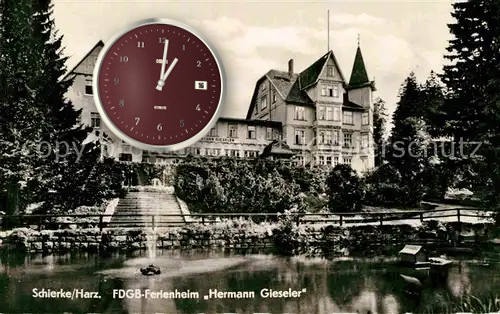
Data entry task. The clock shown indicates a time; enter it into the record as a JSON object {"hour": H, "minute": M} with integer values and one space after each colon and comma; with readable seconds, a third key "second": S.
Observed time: {"hour": 1, "minute": 1}
